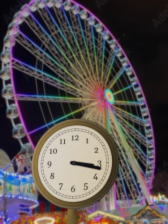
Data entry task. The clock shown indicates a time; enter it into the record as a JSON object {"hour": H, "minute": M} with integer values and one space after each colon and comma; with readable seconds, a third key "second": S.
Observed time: {"hour": 3, "minute": 17}
